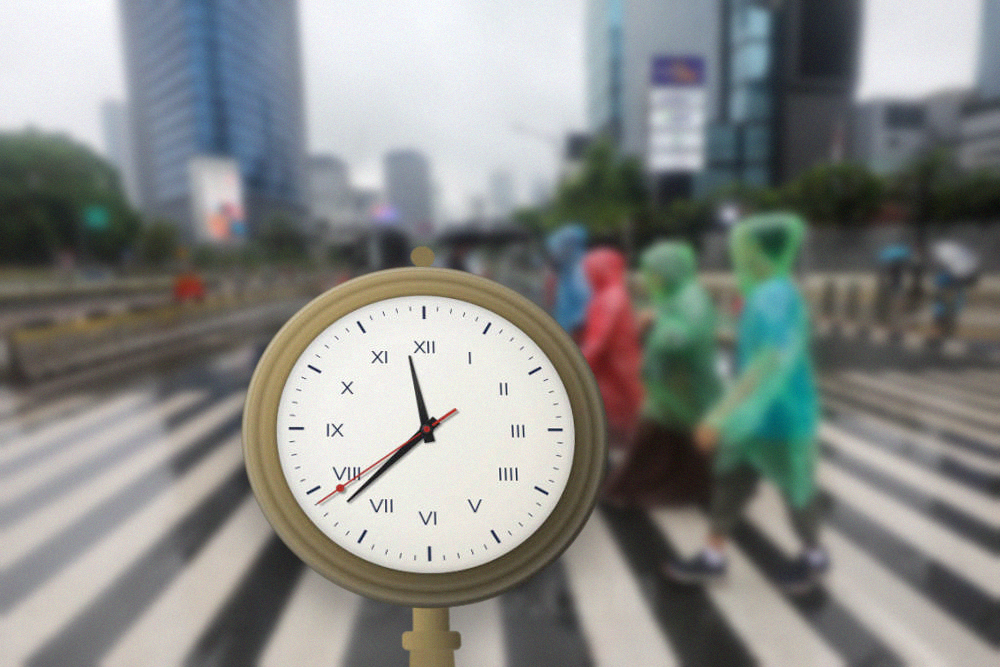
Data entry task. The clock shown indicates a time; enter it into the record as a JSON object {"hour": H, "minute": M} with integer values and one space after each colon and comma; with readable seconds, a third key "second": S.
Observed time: {"hour": 11, "minute": 37, "second": 39}
